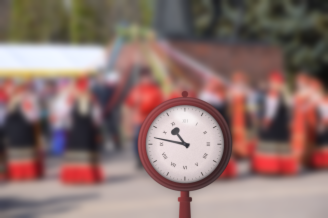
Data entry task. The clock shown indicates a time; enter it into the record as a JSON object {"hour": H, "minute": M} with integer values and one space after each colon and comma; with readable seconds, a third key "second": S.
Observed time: {"hour": 10, "minute": 47}
